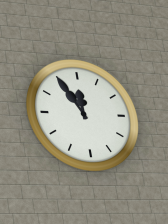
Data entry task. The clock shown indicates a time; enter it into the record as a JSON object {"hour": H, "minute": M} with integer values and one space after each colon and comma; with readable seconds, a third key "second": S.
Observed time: {"hour": 11, "minute": 55}
